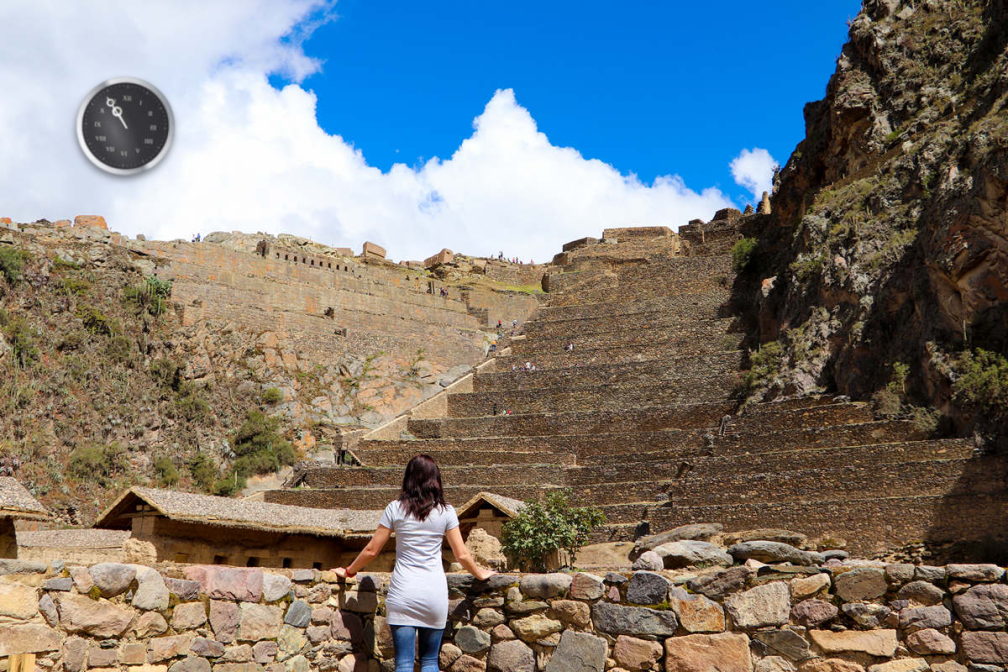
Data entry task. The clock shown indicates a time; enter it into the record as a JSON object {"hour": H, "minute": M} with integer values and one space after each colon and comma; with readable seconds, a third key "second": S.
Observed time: {"hour": 10, "minute": 54}
